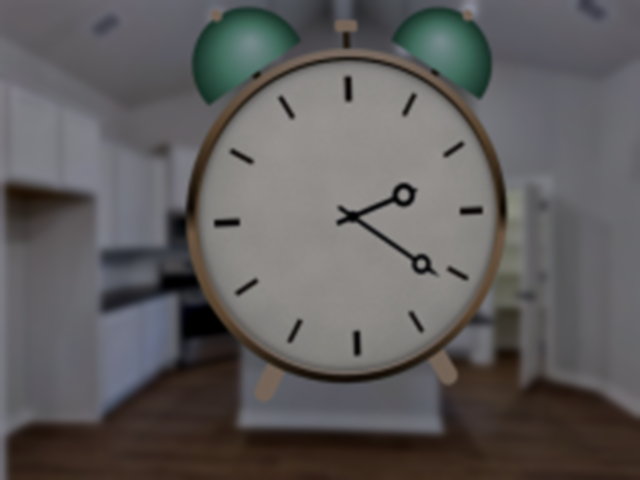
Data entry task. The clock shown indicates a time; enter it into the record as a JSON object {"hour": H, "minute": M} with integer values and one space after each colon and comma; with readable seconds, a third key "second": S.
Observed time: {"hour": 2, "minute": 21}
